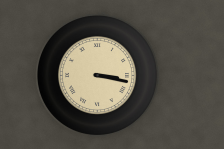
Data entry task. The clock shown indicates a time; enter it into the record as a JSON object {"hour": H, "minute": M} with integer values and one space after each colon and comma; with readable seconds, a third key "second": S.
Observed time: {"hour": 3, "minute": 17}
